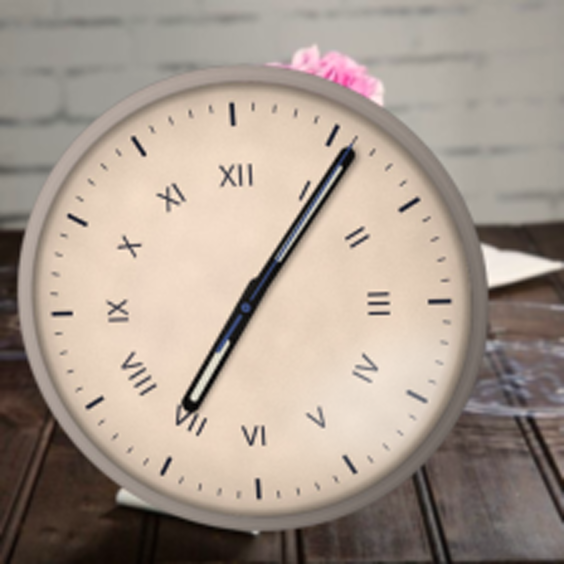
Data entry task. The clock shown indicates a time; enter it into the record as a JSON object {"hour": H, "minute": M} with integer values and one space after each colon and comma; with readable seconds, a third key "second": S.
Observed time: {"hour": 7, "minute": 6, "second": 6}
